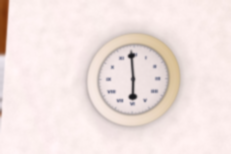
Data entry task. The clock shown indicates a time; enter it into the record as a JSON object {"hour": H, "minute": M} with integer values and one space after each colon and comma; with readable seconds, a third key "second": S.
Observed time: {"hour": 5, "minute": 59}
